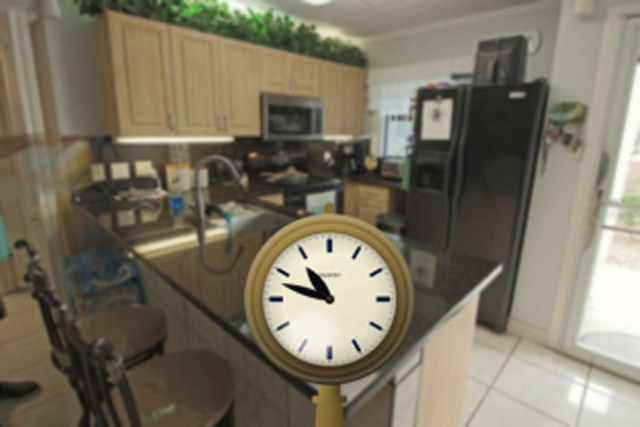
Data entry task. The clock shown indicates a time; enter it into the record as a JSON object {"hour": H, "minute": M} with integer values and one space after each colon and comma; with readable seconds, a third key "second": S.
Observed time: {"hour": 10, "minute": 48}
